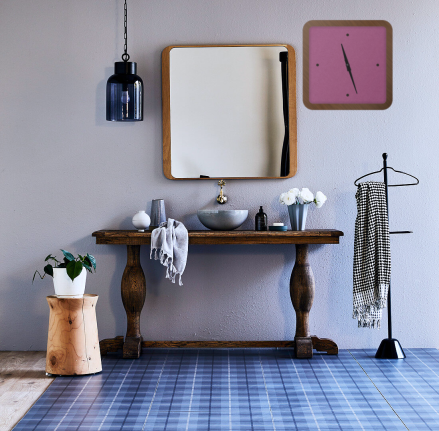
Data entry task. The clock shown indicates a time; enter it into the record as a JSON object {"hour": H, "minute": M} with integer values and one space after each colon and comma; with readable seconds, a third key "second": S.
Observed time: {"hour": 11, "minute": 27}
